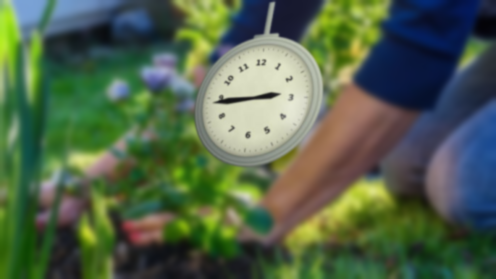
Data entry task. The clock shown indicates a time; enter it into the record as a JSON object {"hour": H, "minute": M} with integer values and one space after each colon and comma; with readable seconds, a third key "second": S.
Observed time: {"hour": 2, "minute": 44}
